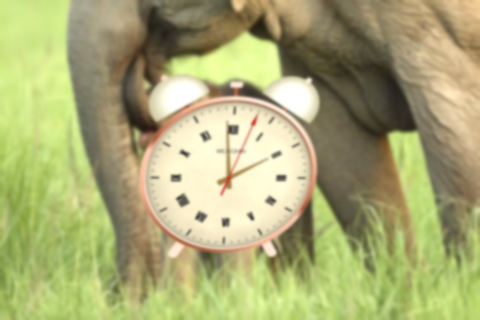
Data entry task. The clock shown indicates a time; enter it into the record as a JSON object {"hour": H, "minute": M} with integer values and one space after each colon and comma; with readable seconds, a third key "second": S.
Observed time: {"hour": 1, "minute": 59, "second": 3}
